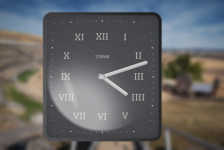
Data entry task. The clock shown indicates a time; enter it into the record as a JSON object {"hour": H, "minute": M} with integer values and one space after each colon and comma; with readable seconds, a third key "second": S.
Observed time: {"hour": 4, "minute": 12}
